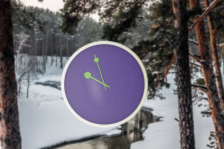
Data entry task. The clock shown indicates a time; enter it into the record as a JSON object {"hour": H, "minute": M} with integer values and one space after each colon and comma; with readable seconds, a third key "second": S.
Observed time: {"hour": 9, "minute": 57}
